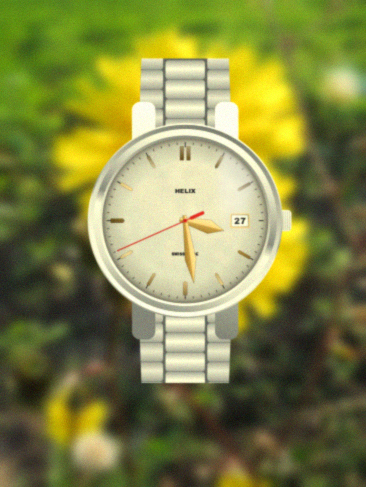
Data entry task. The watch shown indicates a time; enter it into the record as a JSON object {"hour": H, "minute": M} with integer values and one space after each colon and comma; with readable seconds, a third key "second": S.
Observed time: {"hour": 3, "minute": 28, "second": 41}
